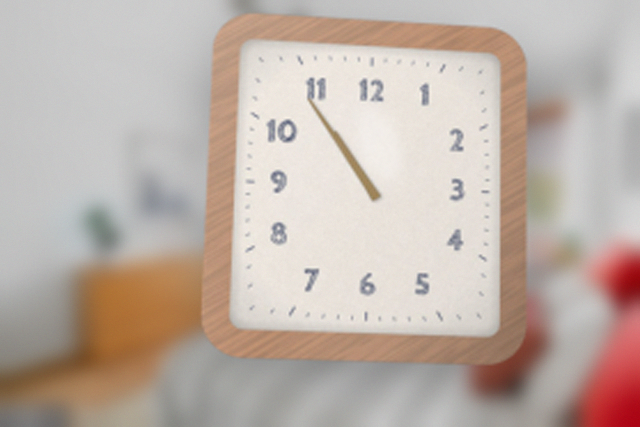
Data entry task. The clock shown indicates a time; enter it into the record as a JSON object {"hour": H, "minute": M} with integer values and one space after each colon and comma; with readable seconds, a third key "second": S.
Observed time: {"hour": 10, "minute": 54}
